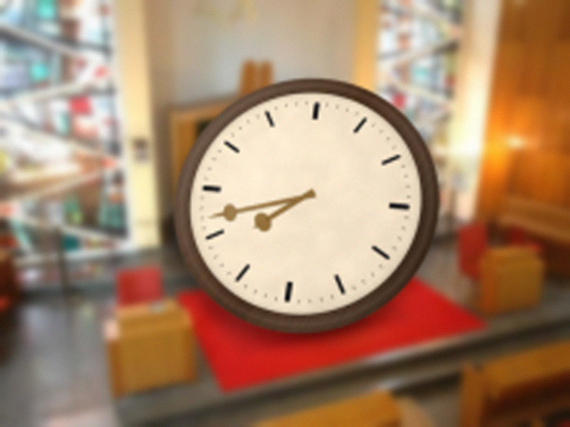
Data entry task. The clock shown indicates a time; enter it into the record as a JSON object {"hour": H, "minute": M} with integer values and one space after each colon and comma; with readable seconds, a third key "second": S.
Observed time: {"hour": 7, "minute": 42}
